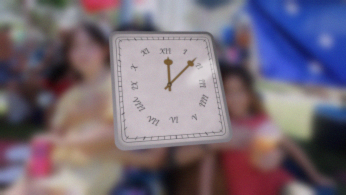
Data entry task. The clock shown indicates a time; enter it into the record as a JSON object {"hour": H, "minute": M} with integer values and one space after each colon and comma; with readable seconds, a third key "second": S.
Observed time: {"hour": 12, "minute": 8}
